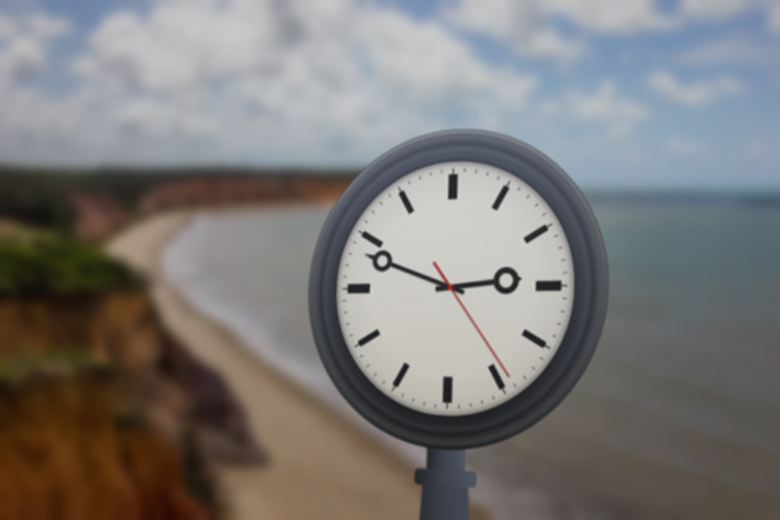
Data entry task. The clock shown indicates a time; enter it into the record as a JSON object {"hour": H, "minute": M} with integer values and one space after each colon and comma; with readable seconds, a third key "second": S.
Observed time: {"hour": 2, "minute": 48, "second": 24}
